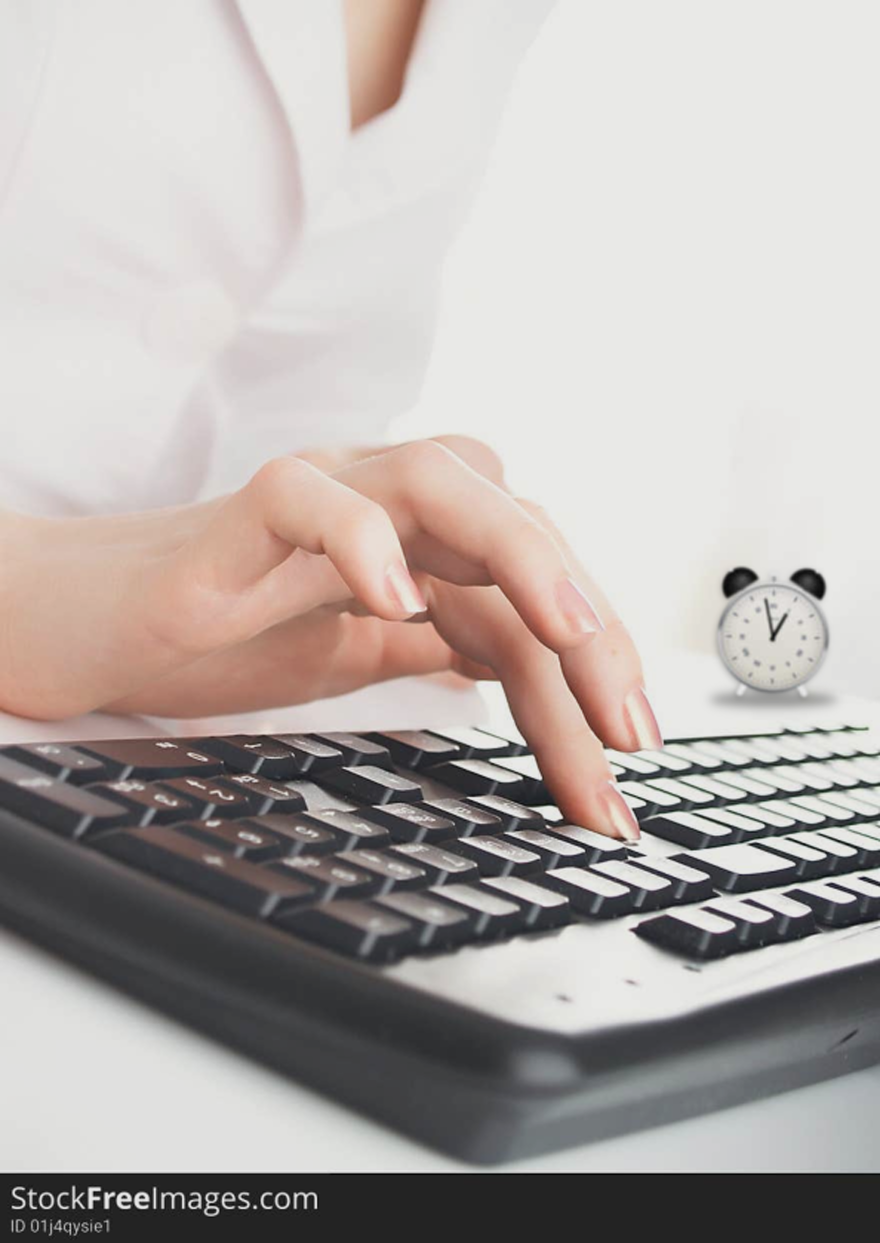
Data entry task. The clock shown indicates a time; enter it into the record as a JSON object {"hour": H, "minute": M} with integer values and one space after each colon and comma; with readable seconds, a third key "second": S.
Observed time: {"hour": 12, "minute": 58}
